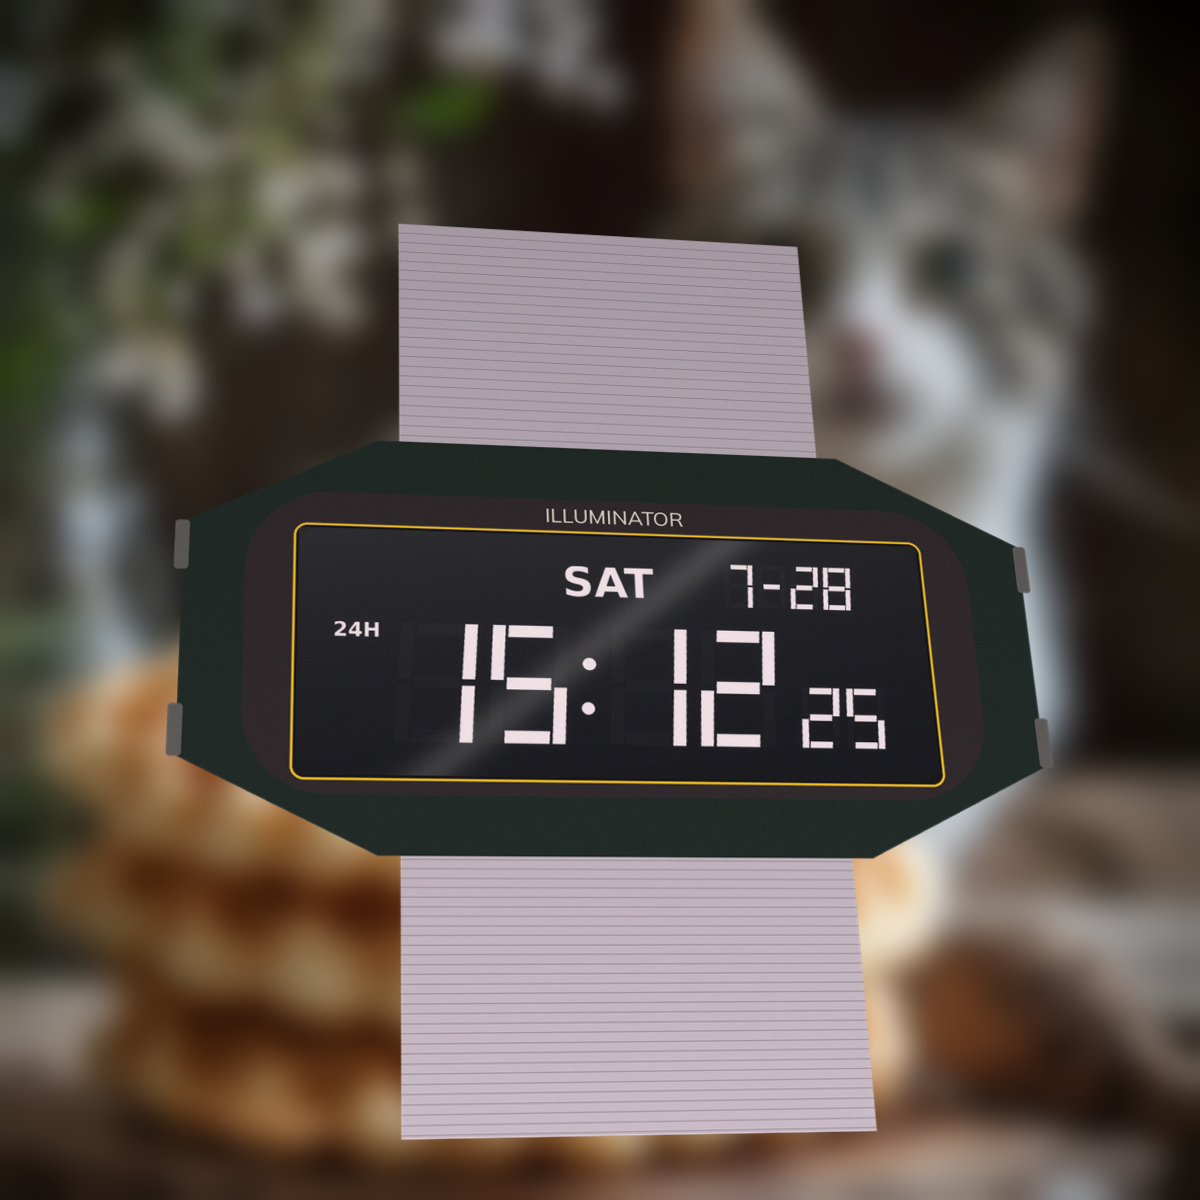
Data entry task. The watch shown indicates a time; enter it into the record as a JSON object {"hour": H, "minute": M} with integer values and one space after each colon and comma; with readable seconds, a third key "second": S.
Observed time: {"hour": 15, "minute": 12, "second": 25}
